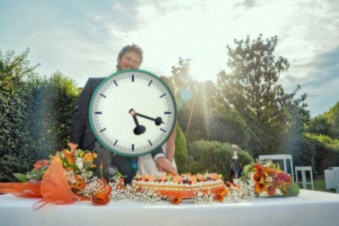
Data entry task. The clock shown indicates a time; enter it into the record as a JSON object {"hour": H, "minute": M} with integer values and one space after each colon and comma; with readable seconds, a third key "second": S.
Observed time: {"hour": 5, "minute": 18}
